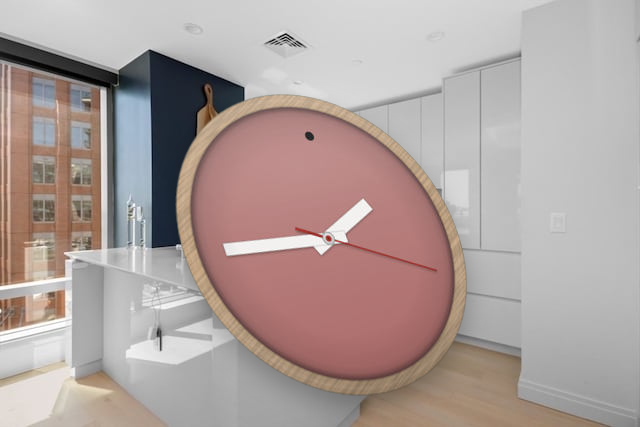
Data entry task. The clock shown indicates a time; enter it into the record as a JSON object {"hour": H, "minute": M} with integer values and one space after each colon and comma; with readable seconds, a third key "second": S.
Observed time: {"hour": 1, "minute": 43, "second": 17}
